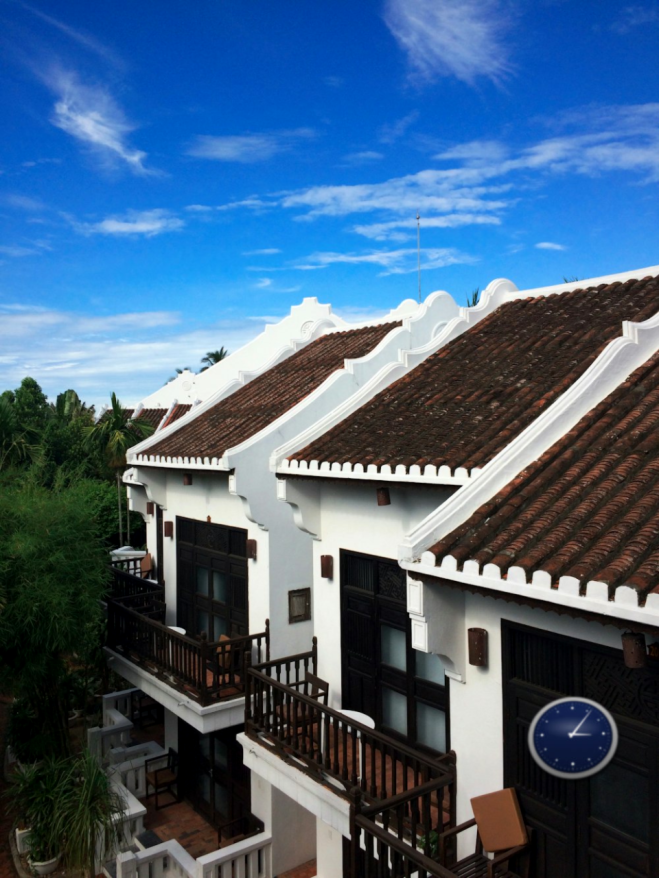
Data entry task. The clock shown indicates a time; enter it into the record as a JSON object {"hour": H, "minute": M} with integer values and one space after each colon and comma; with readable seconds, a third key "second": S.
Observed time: {"hour": 3, "minute": 6}
